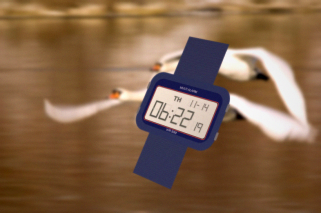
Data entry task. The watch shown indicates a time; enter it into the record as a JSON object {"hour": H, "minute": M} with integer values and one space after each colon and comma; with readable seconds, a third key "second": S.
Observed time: {"hour": 6, "minute": 22}
